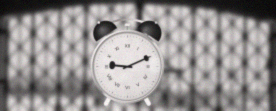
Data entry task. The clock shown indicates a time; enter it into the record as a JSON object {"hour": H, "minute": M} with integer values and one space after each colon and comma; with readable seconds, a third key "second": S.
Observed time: {"hour": 9, "minute": 11}
